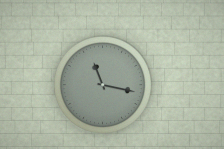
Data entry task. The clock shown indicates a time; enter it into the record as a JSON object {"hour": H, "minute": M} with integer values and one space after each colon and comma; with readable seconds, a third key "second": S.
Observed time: {"hour": 11, "minute": 17}
